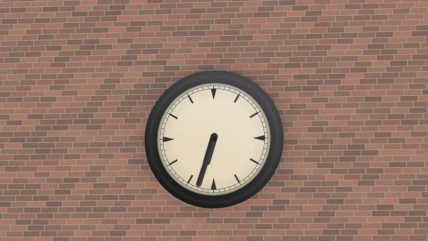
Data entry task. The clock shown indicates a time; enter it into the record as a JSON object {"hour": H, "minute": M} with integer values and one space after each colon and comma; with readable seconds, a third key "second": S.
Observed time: {"hour": 6, "minute": 33}
